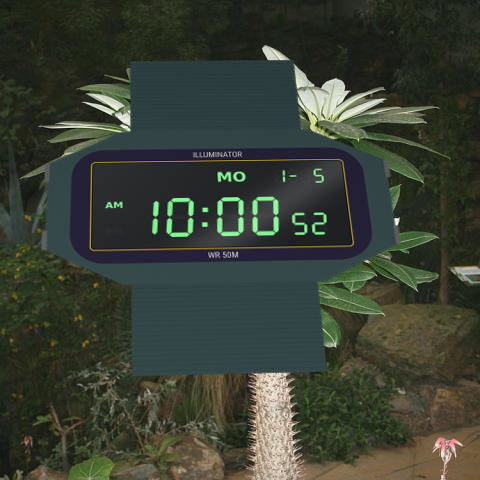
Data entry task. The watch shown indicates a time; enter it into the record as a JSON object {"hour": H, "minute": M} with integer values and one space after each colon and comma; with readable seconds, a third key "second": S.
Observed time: {"hour": 10, "minute": 0, "second": 52}
